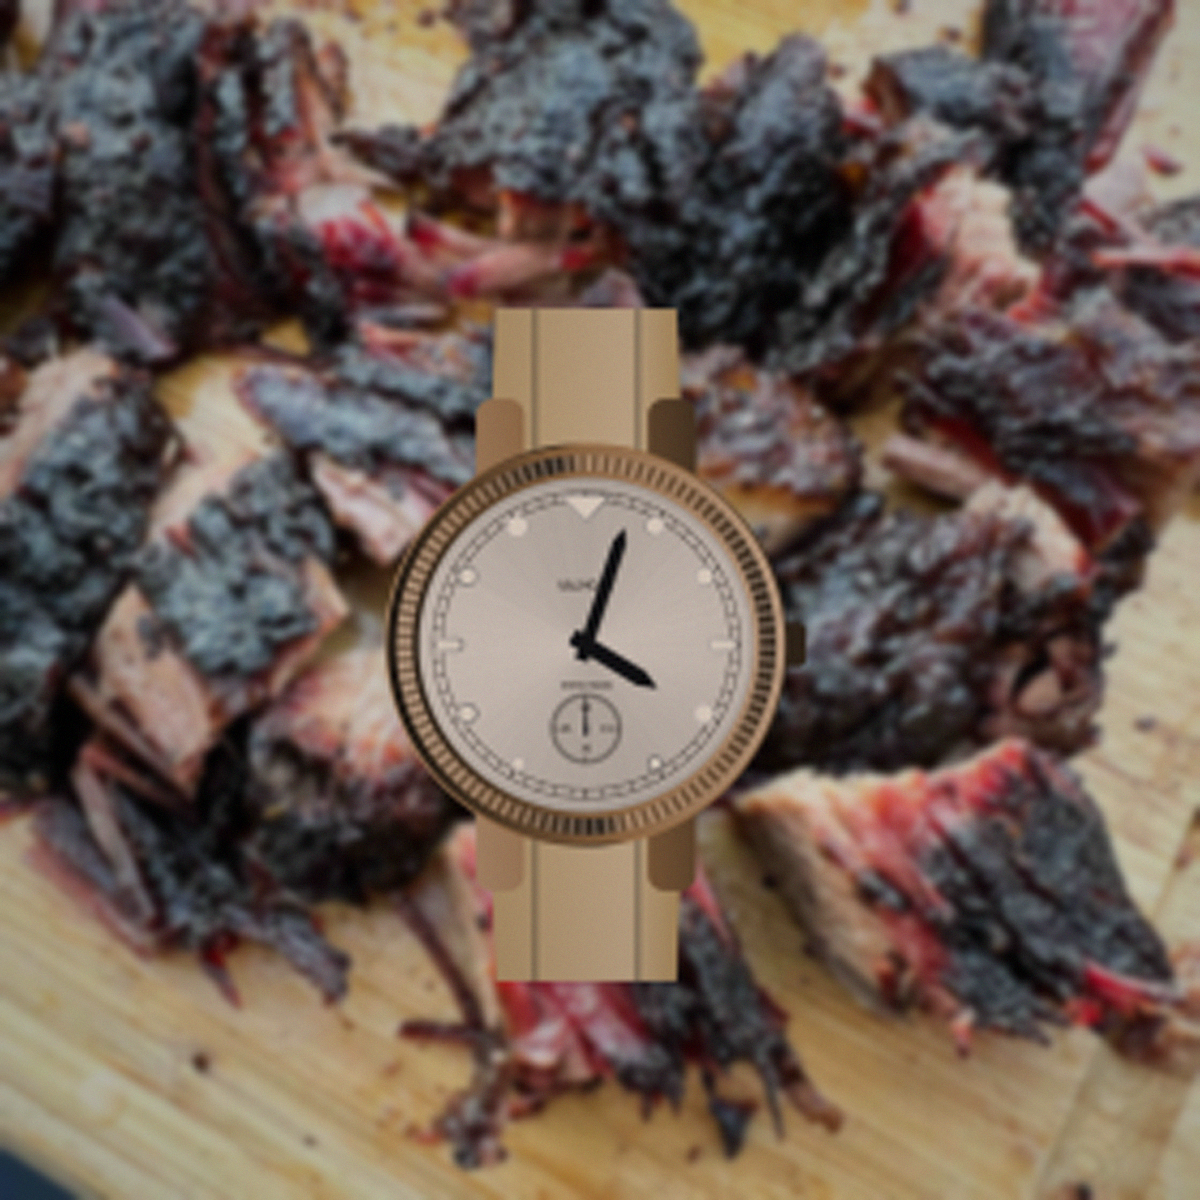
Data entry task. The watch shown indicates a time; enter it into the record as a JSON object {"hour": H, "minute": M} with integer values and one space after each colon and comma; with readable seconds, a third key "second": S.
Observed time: {"hour": 4, "minute": 3}
